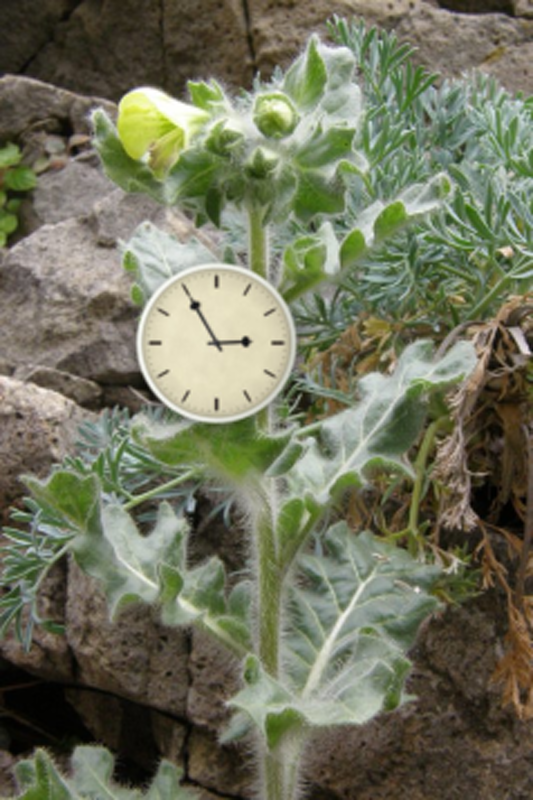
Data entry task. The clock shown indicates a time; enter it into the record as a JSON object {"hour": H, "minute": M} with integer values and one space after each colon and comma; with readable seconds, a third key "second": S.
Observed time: {"hour": 2, "minute": 55}
